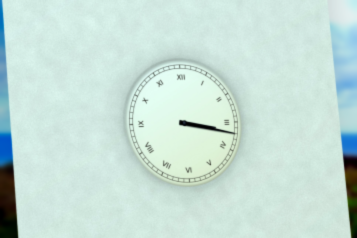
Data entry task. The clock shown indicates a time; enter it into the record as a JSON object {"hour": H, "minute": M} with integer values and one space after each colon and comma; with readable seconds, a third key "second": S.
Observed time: {"hour": 3, "minute": 17}
